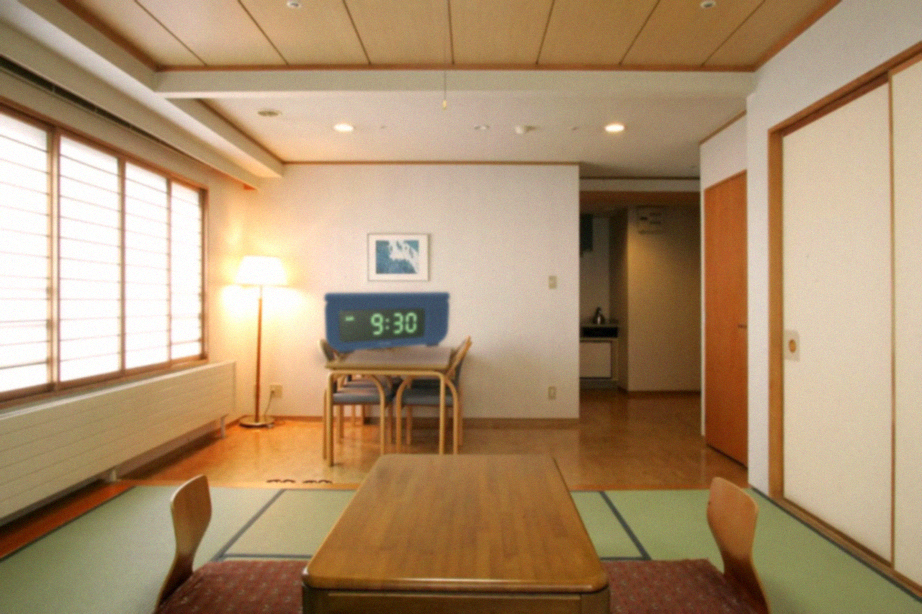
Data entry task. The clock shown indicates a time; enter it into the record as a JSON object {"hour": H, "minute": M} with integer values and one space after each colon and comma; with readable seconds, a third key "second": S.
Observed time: {"hour": 9, "minute": 30}
